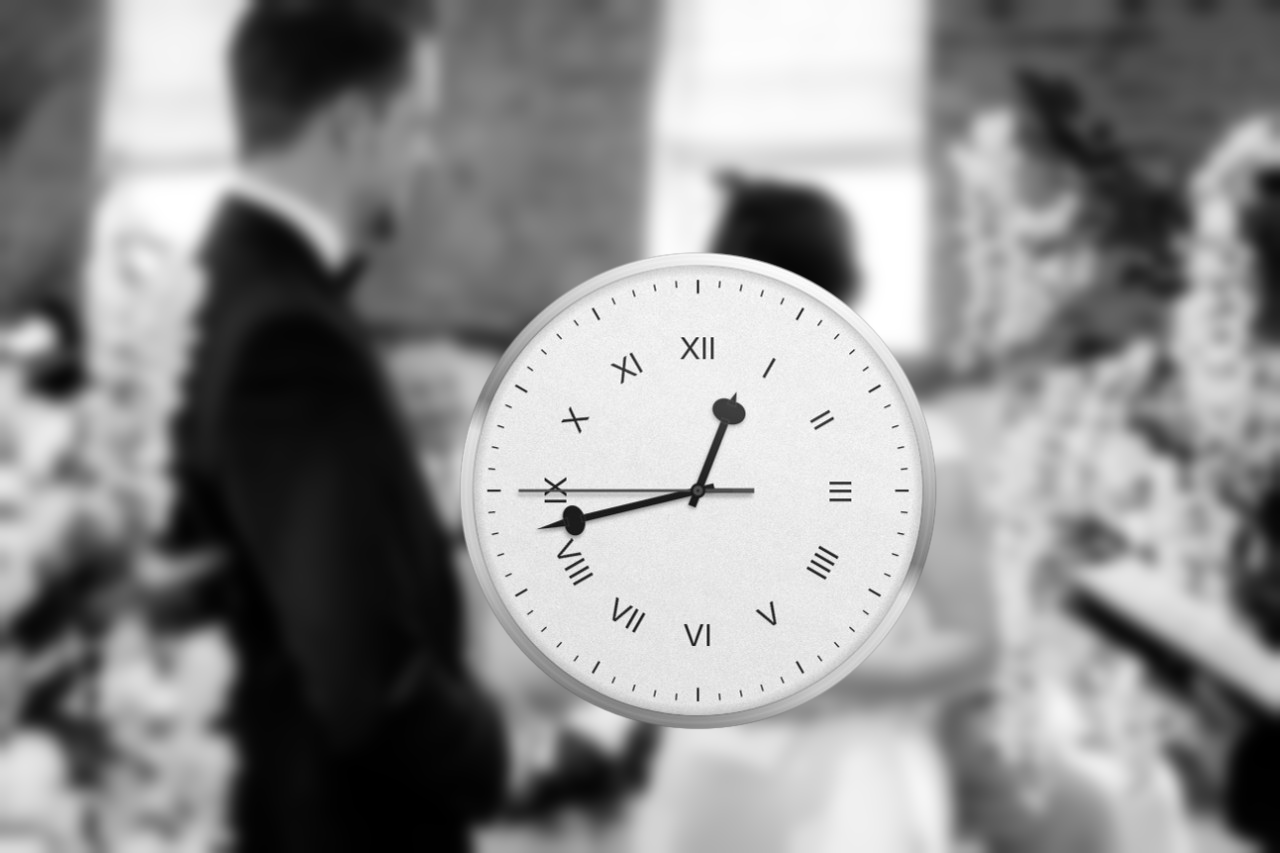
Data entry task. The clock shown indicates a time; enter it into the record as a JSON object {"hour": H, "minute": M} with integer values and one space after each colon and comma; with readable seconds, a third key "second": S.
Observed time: {"hour": 12, "minute": 42, "second": 45}
